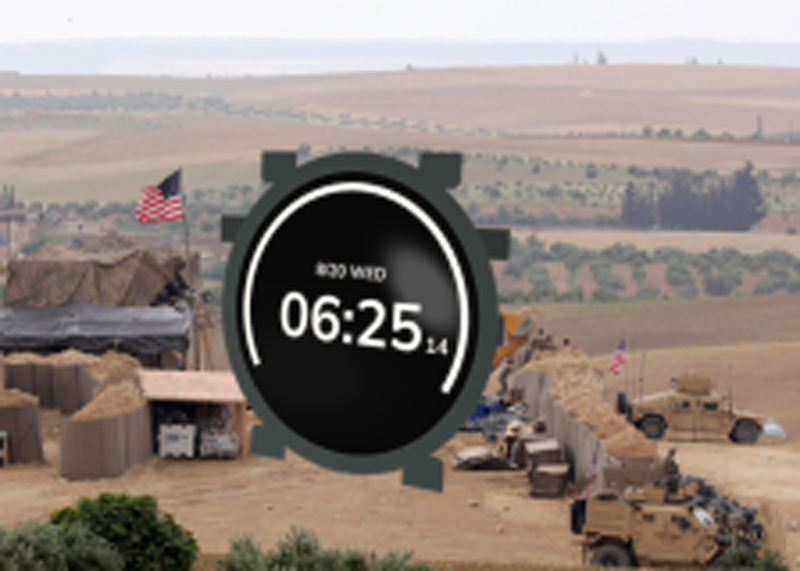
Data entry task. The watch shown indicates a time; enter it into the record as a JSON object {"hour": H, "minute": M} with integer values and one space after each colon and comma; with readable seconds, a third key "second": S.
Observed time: {"hour": 6, "minute": 25}
